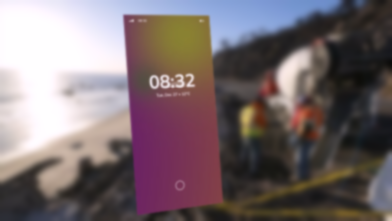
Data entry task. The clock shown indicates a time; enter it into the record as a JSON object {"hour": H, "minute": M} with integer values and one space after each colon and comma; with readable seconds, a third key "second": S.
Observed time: {"hour": 8, "minute": 32}
